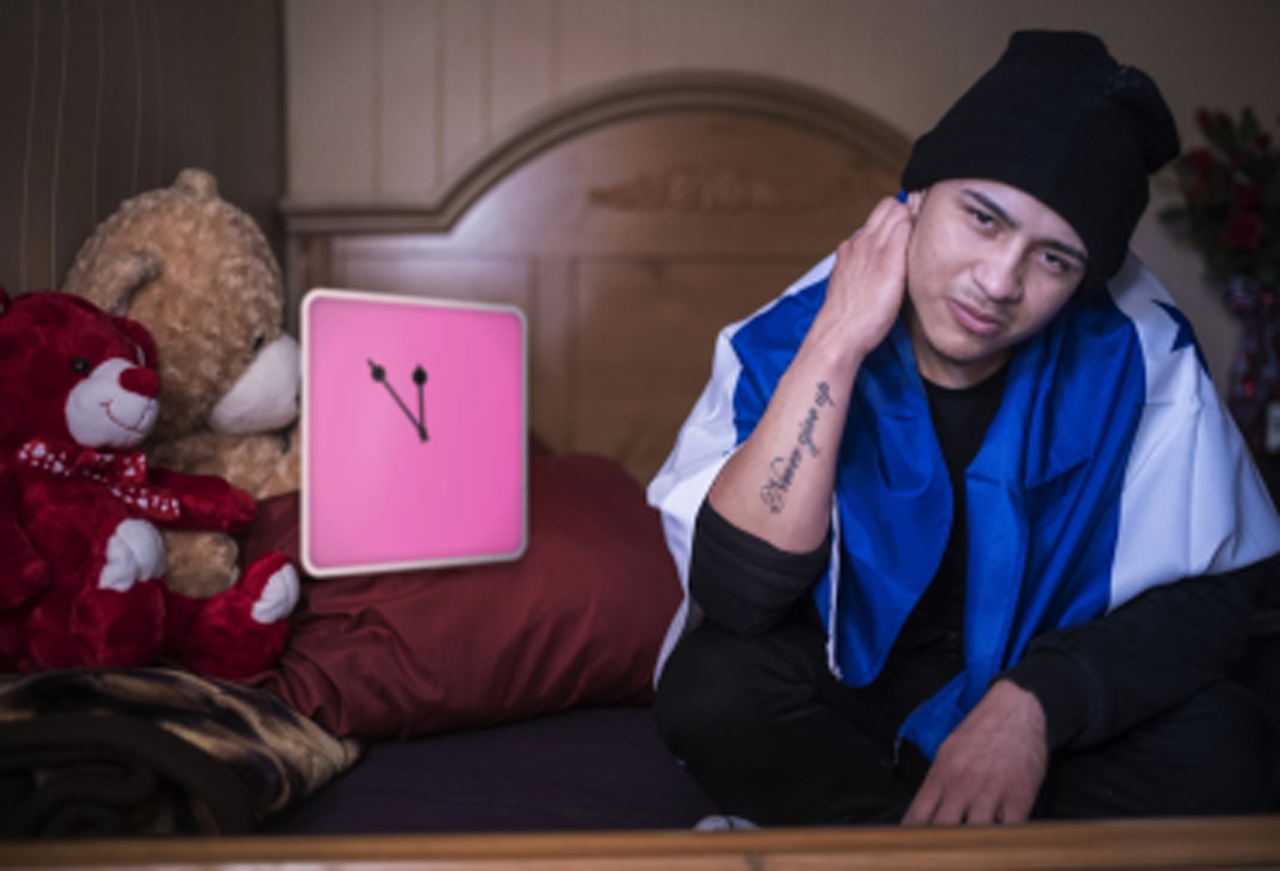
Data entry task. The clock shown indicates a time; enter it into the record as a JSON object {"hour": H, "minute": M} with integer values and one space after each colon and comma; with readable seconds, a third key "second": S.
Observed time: {"hour": 11, "minute": 53}
